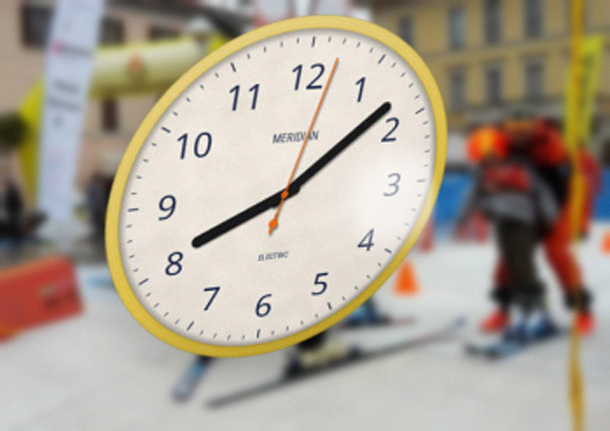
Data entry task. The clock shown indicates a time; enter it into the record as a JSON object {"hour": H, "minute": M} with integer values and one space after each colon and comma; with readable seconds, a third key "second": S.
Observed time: {"hour": 8, "minute": 8, "second": 2}
